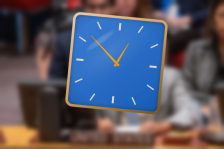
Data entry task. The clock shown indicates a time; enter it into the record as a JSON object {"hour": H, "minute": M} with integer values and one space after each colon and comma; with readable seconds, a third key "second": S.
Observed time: {"hour": 12, "minute": 52}
